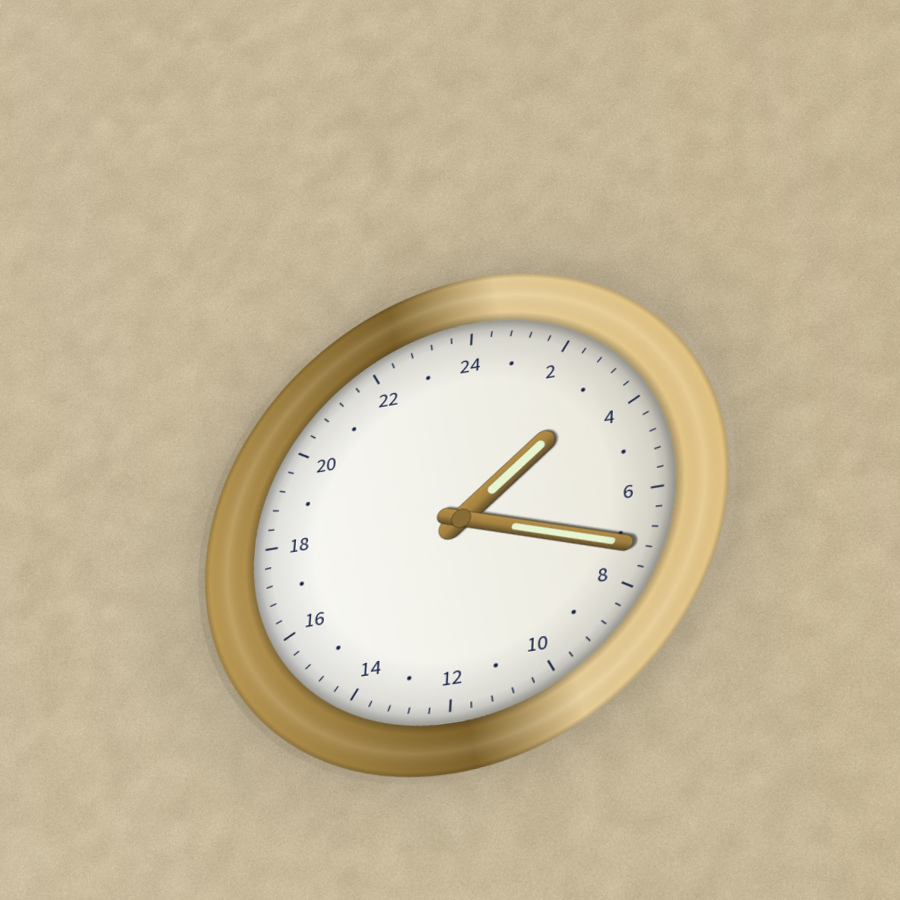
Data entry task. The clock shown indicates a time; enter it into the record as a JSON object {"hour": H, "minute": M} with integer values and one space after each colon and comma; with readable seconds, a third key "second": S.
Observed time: {"hour": 3, "minute": 18}
